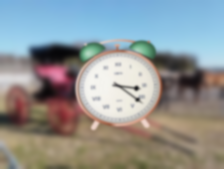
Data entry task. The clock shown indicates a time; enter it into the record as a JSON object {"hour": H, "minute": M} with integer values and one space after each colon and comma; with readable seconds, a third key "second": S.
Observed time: {"hour": 3, "minute": 22}
